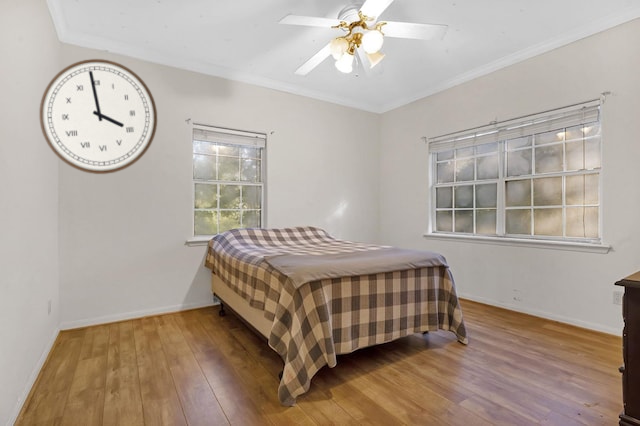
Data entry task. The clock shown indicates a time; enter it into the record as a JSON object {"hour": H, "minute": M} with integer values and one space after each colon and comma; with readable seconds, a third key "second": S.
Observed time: {"hour": 3, "minute": 59}
